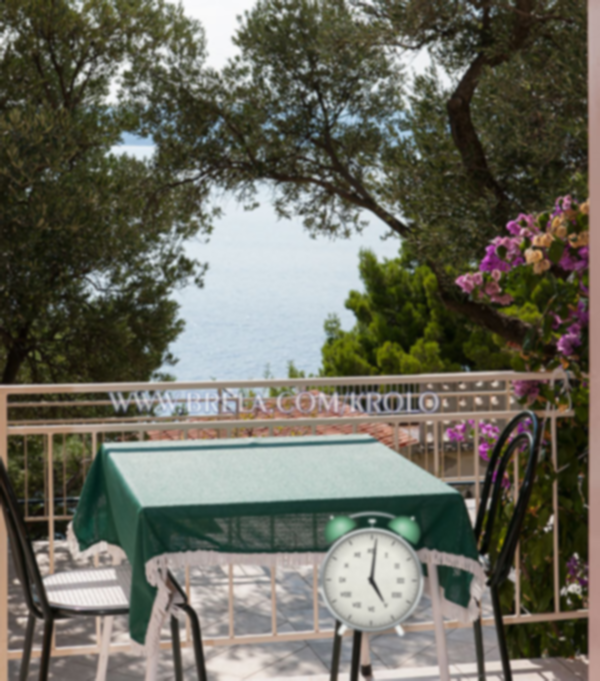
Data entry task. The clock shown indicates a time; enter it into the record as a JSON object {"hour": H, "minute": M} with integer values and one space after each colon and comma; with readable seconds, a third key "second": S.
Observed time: {"hour": 5, "minute": 1}
